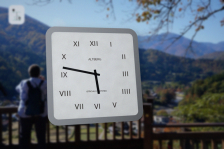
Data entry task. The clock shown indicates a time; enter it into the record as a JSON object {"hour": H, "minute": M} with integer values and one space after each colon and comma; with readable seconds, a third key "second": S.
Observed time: {"hour": 5, "minute": 47}
